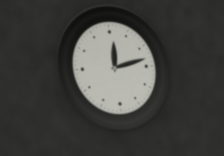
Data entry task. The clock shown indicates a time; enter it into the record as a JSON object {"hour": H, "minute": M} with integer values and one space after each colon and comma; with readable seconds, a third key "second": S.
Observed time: {"hour": 12, "minute": 13}
